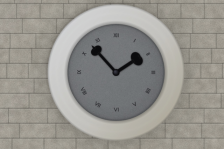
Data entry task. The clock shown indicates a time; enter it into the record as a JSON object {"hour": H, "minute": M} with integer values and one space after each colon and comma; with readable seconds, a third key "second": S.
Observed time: {"hour": 1, "minute": 53}
